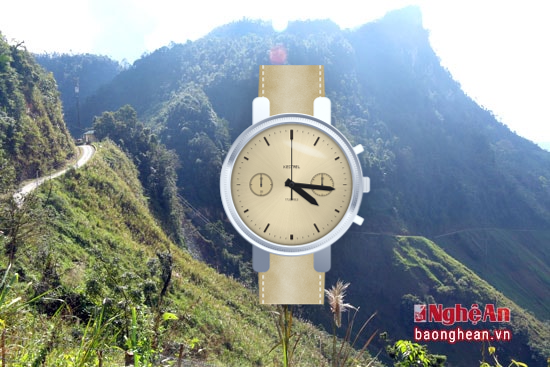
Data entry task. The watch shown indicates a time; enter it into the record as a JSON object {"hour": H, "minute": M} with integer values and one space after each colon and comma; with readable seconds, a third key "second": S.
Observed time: {"hour": 4, "minute": 16}
